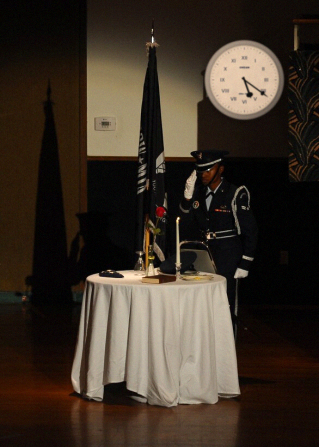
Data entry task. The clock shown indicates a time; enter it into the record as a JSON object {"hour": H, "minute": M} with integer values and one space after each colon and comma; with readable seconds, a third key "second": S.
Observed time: {"hour": 5, "minute": 21}
